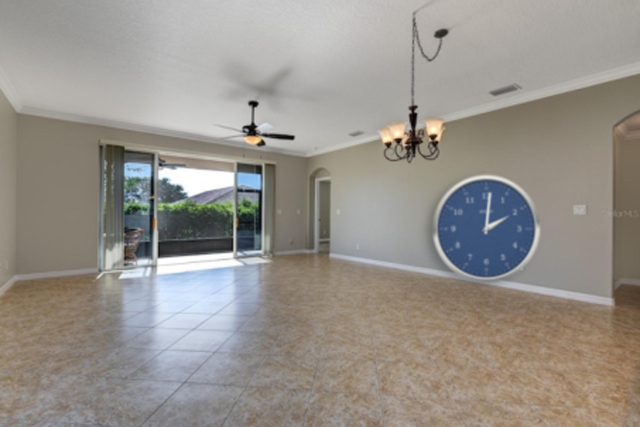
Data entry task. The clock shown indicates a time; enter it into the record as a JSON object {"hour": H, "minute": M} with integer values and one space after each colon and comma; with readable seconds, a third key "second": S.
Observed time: {"hour": 2, "minute": 1}
